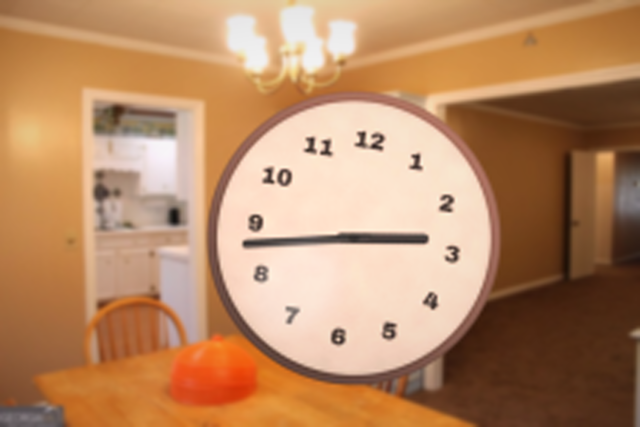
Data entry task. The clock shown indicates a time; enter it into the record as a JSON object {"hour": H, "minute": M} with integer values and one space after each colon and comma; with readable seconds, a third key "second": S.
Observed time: {"hour": 2, "minute": 43}
